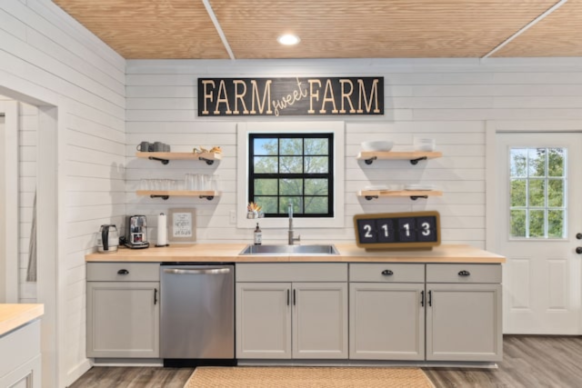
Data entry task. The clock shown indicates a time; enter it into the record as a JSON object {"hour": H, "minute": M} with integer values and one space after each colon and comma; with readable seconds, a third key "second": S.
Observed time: {"hour": 21, "minute": 13}
